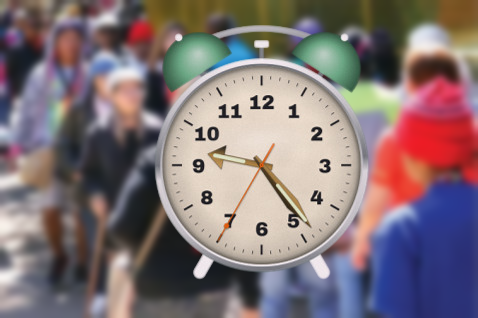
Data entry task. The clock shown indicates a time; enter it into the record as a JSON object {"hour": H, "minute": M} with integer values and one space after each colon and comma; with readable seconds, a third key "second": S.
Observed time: {"hour": 9, "minute": 23, "second": 35}
